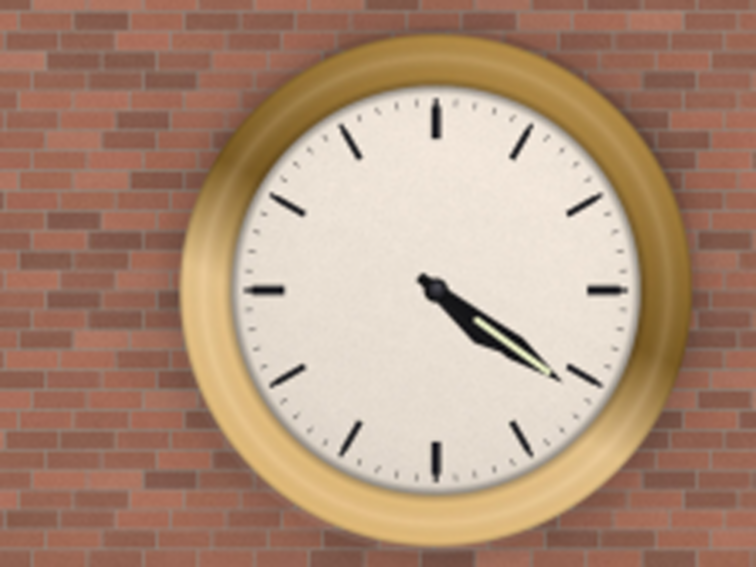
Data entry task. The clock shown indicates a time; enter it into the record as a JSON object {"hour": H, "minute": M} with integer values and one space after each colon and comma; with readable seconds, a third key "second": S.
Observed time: {"hour": 4, "minute": 21}
